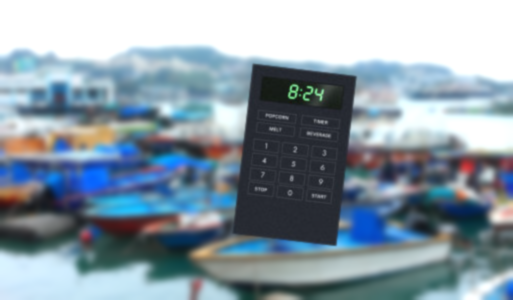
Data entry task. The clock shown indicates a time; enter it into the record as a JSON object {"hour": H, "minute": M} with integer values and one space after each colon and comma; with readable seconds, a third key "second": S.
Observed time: {"hour": 8, "minute": 24}
